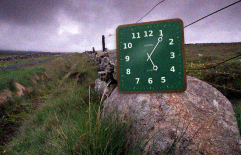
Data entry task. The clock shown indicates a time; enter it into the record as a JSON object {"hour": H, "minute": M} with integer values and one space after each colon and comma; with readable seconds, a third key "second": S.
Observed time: {"hour": 5, "minute": 6}
